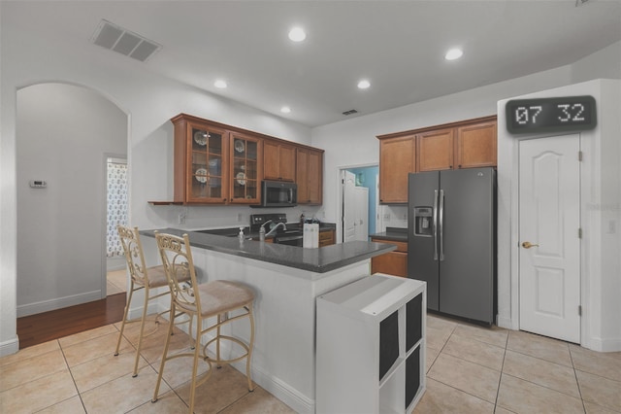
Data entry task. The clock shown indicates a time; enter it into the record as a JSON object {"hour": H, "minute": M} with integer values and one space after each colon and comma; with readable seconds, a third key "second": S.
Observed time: {"hour": 7, "minute": 32}
